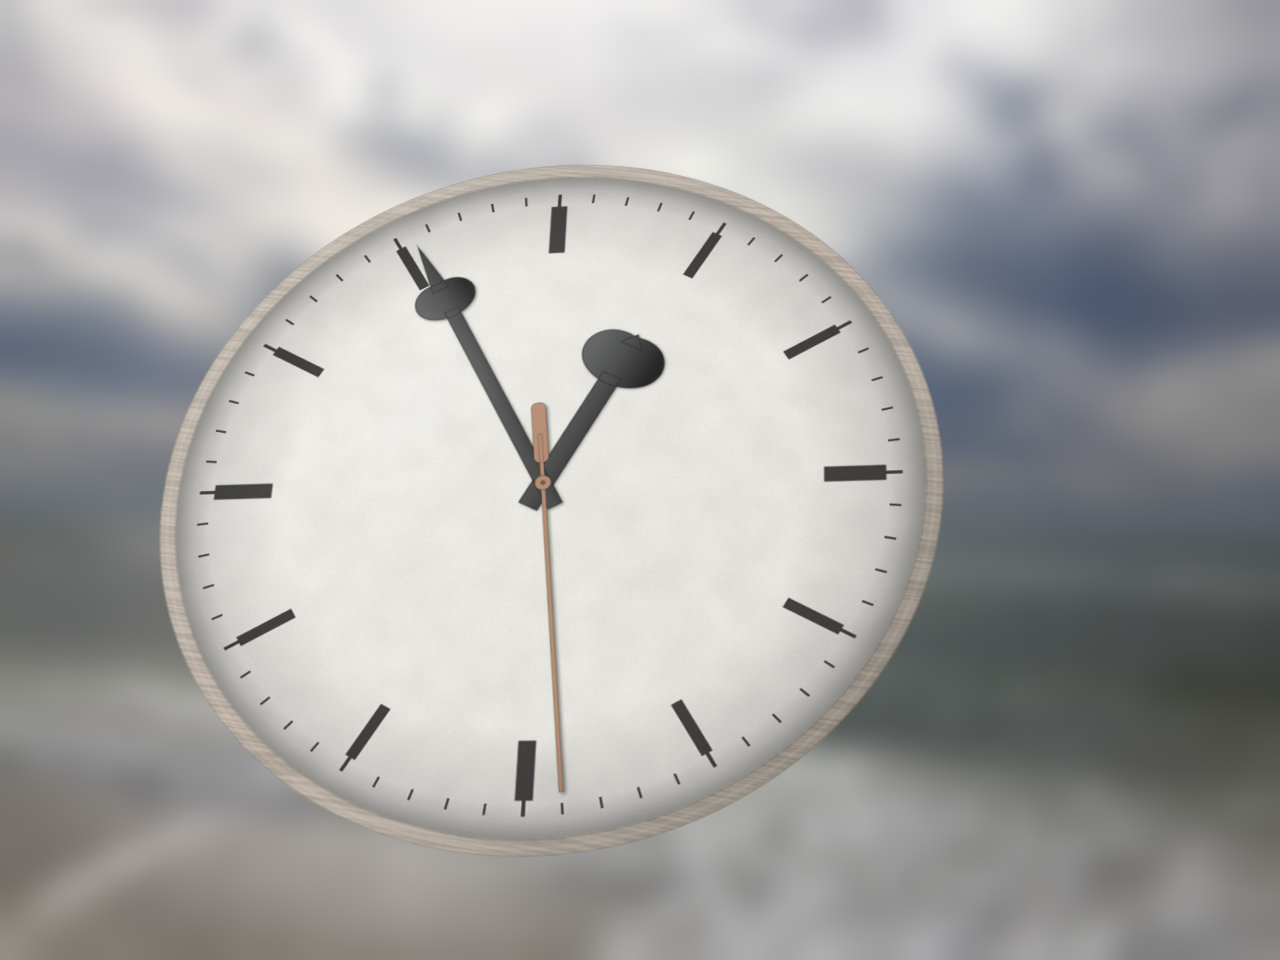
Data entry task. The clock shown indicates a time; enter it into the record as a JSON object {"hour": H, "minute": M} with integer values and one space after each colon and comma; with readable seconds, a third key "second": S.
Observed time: {"hour": 12, "minute": 55, "second": 29}
